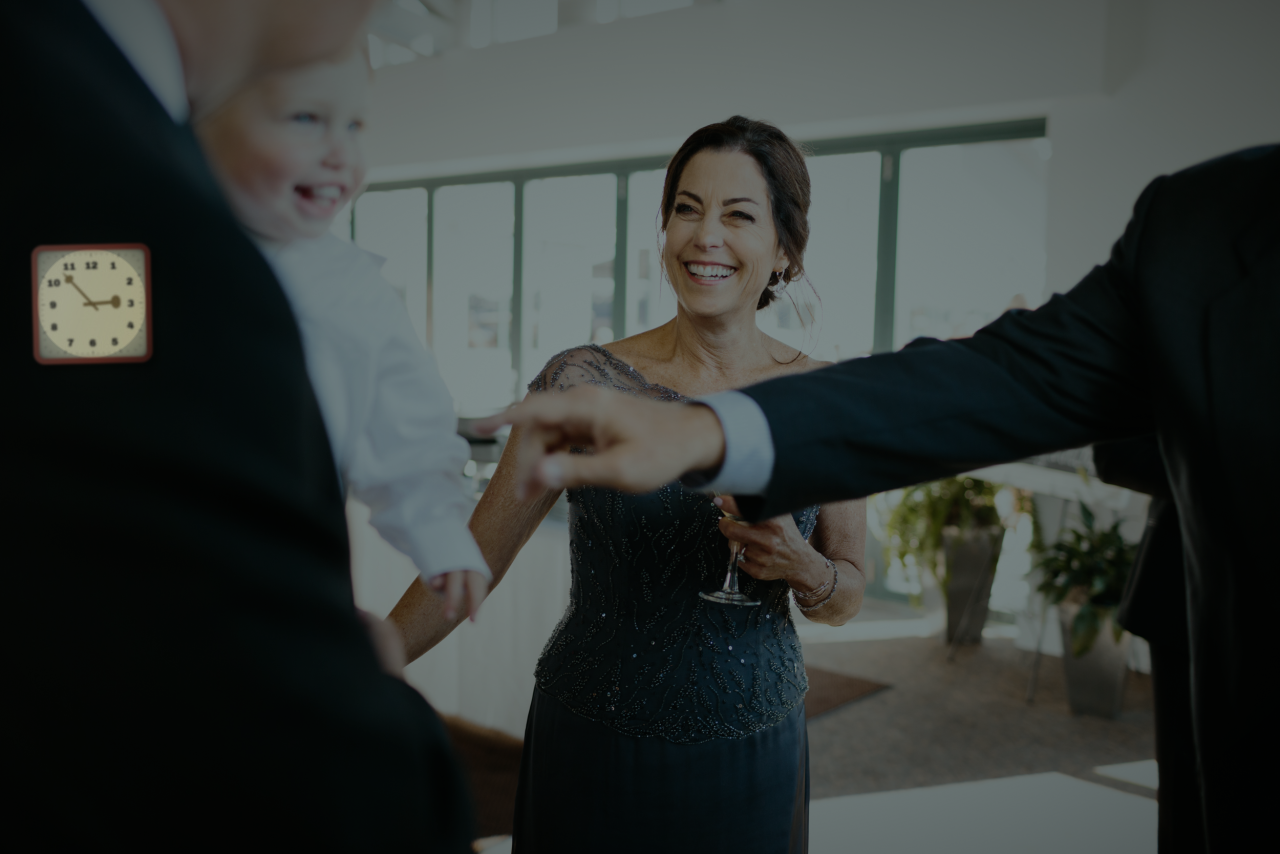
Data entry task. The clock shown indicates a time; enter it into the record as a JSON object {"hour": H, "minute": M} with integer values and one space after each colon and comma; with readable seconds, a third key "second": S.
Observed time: {"hour": 2, "minute": 53}
